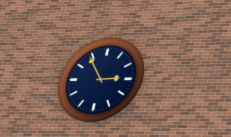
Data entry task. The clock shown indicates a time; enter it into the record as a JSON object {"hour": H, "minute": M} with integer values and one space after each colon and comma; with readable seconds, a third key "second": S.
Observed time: {"hour": 2, "minute": 54}
